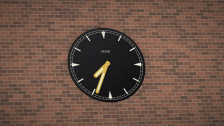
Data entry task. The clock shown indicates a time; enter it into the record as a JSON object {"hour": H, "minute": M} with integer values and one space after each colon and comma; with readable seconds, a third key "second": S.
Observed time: {"hour": 7, "minute": 34}
